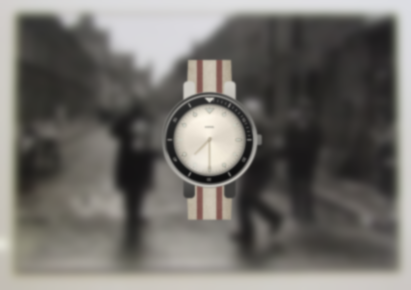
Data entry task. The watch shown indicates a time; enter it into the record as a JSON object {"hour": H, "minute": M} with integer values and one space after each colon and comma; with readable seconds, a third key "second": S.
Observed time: {"hour": 7, "minute": 30}
